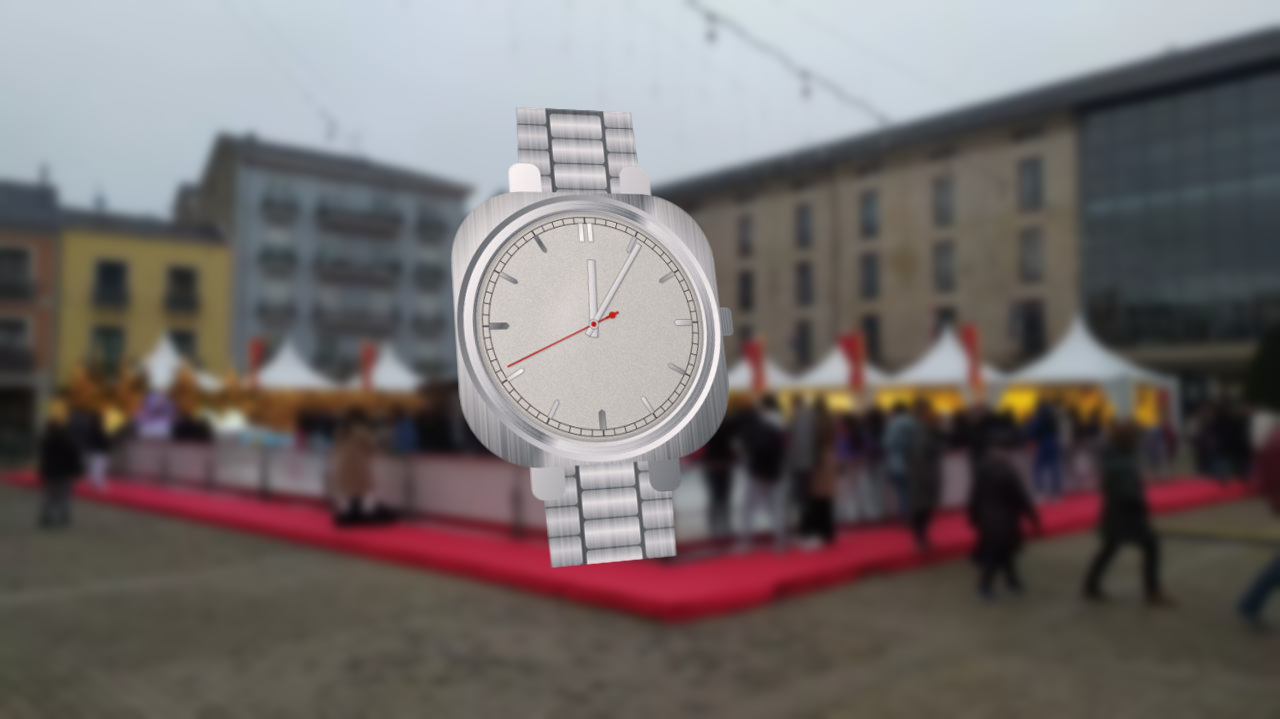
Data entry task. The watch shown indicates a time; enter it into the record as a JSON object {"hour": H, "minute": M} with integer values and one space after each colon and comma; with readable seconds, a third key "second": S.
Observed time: {"hour": 12, "minute": 5, "second": 41}
